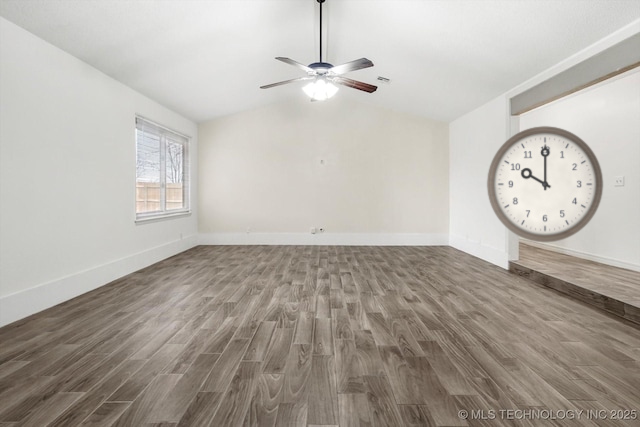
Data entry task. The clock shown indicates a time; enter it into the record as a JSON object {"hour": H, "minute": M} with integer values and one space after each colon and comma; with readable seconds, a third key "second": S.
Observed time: {"hour": 10, "minute": 0}
